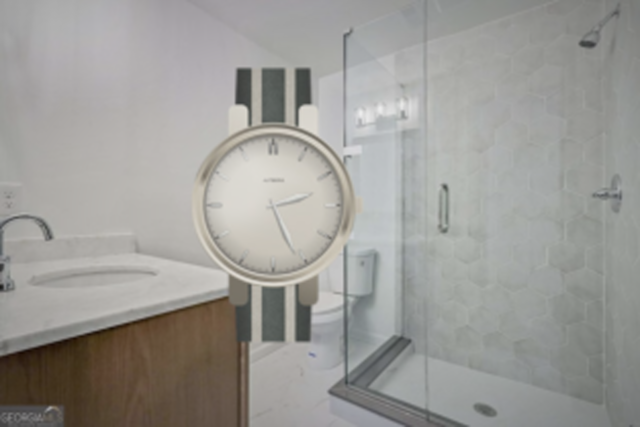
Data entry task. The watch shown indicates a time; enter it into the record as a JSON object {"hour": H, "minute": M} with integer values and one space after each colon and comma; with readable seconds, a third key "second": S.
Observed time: {"hour": 2, "minute": 26}
